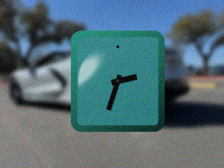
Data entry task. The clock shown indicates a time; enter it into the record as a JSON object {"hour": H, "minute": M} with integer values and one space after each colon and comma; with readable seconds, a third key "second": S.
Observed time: {"hour": 2, "minute": 33}
